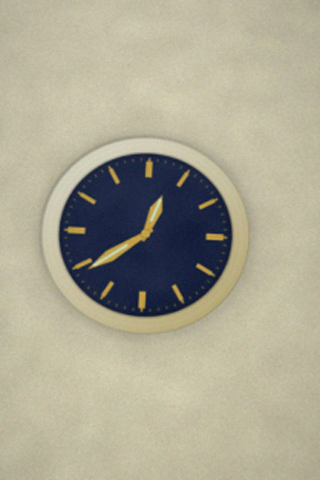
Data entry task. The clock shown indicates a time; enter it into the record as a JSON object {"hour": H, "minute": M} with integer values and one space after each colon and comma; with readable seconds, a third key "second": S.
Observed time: {"hour": 12, "minute": 39}
